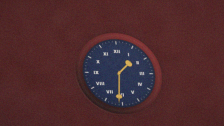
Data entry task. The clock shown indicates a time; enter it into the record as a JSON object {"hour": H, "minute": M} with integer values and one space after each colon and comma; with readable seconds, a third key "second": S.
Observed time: {"hour": 1, "minute": 31}
